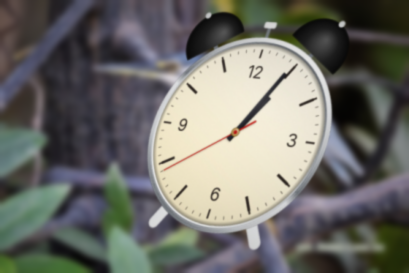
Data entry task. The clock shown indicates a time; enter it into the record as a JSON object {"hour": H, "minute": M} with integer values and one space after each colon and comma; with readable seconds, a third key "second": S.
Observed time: {"hour": 1, "minute": 4, "second": 39}
